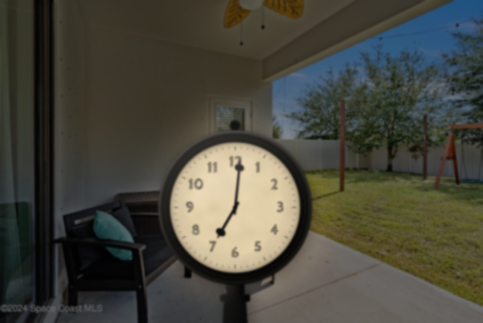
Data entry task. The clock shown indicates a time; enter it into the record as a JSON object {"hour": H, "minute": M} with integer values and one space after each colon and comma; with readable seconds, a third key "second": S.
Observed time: {"hour": 7, "minute": 1}
